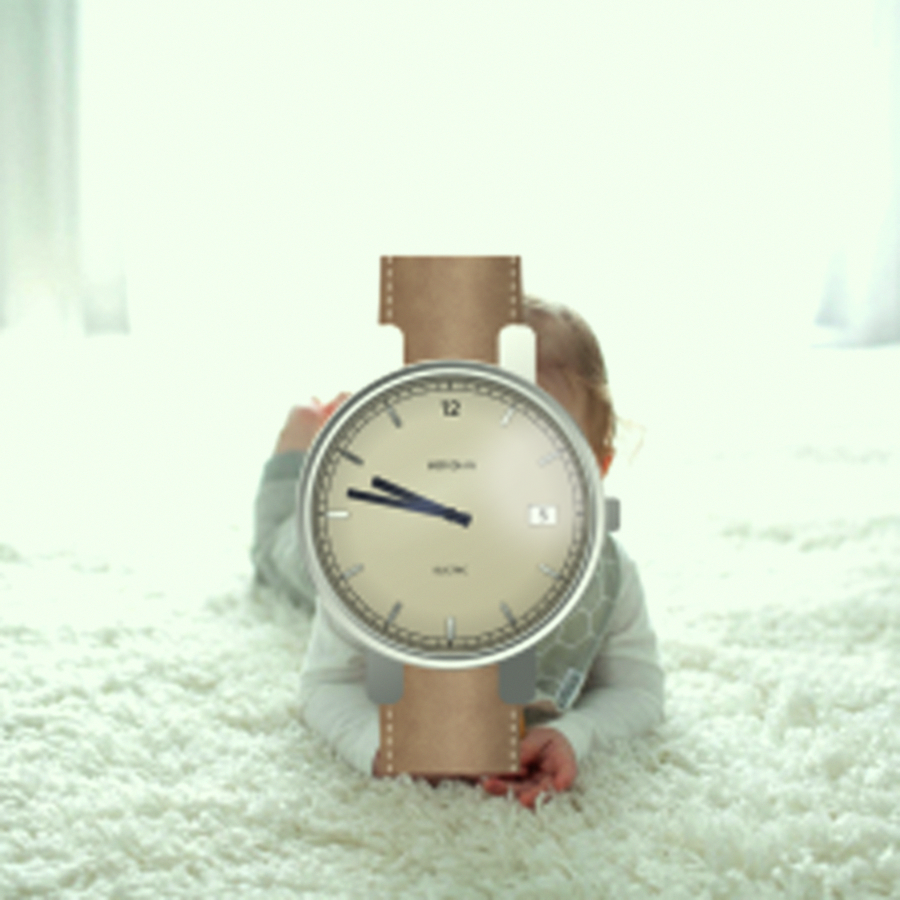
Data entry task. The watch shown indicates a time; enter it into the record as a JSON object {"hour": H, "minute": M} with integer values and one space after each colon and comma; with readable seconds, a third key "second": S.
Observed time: {"hour": 9, "minute": 47}
